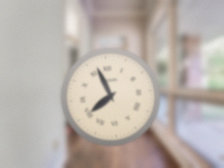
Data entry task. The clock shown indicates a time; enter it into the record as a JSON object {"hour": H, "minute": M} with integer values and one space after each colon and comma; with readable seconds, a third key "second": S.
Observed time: {"hour": 7, "minute": 57}
